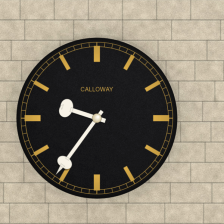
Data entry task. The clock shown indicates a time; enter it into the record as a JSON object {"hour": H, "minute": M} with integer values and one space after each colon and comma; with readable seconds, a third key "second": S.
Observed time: {"hour": 9, "minute": 36}
